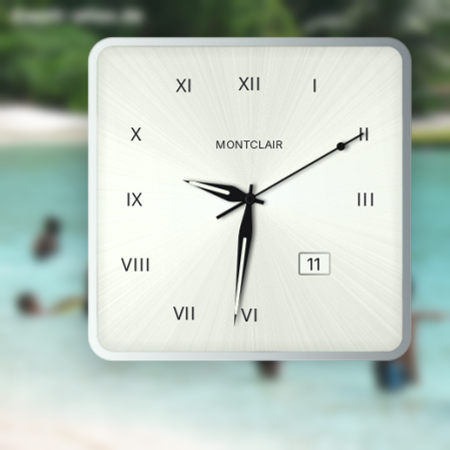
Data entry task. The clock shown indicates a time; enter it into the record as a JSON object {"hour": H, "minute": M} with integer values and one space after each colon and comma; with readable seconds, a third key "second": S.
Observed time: {"hour": 9, "minute": 31, "second": 10}
